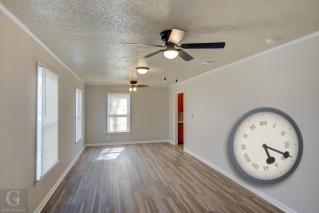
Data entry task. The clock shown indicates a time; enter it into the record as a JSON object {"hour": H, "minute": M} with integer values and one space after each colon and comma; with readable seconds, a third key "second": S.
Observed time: {"hour": 5, "minute": 19}
